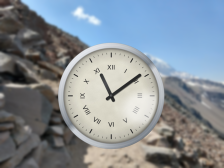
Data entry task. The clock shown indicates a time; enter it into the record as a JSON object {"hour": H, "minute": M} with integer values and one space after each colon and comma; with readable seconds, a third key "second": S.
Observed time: {"hour": 11, "minute": 9}
